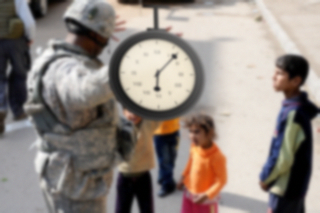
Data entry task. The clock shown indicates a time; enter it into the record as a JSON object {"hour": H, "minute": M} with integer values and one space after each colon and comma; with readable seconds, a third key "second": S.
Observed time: {"hour": 6, "minute": 7}
